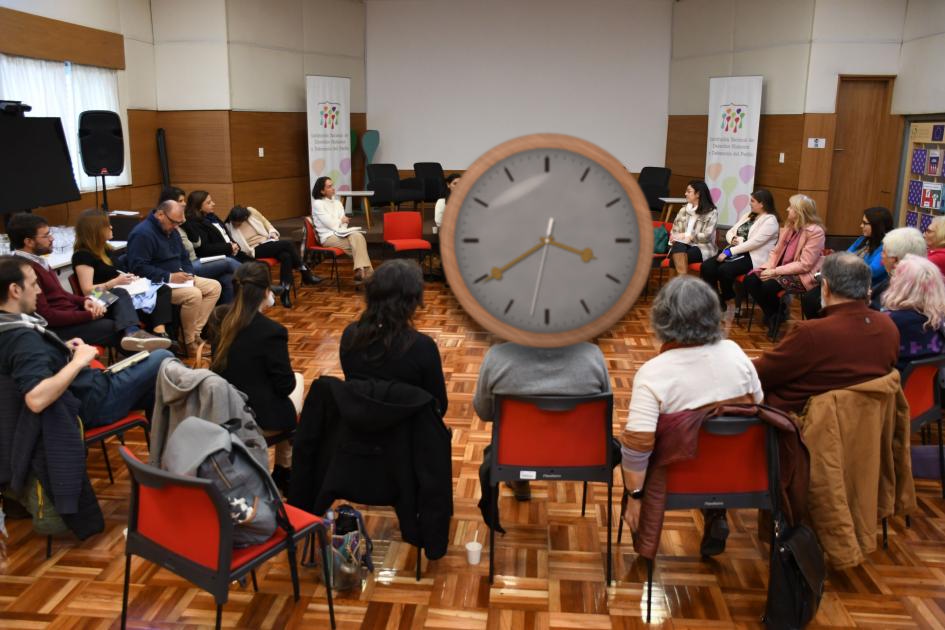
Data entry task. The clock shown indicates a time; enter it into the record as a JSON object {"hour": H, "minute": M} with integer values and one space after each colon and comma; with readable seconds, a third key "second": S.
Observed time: {"hour": 3, "minute": 39, "second": 32}
